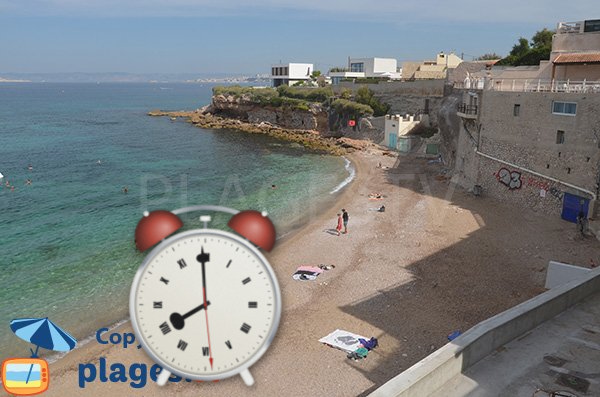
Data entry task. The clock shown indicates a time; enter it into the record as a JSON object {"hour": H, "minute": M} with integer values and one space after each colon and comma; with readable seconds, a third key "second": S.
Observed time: {"hour": 7, "minute": 59, "second": 29}
